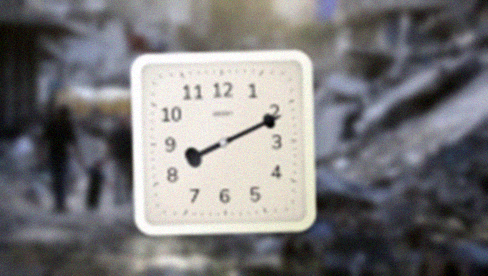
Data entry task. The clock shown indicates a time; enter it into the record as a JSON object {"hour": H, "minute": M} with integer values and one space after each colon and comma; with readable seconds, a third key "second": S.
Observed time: {"hour": 8, "minute": 11}
